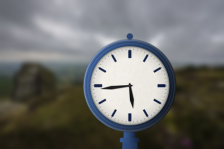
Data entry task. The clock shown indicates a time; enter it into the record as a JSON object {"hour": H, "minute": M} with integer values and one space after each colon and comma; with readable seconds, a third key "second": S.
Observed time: {"hour": 5, "minute": 44}
